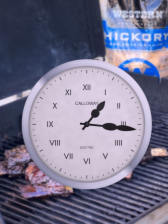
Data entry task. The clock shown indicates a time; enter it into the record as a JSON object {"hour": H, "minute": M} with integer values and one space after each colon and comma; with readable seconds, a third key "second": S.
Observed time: {"hour": 1, "minute": 16}
